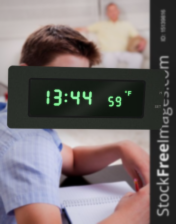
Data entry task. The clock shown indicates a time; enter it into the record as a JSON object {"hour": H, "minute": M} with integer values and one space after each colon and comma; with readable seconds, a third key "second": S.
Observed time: {"hour": 13, "minute": 44}
